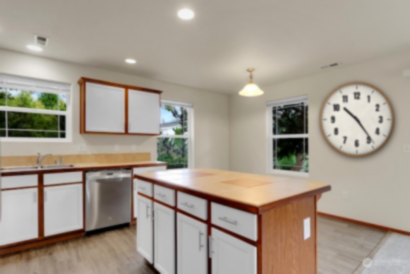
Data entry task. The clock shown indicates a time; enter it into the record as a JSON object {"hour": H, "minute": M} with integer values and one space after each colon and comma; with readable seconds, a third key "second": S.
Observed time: {"hour": 10, "minute": 24}
